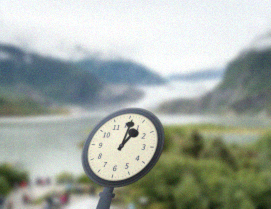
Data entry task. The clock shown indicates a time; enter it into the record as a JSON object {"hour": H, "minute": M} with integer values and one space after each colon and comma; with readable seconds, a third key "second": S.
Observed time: {"hour": 1, "minute": 1}
